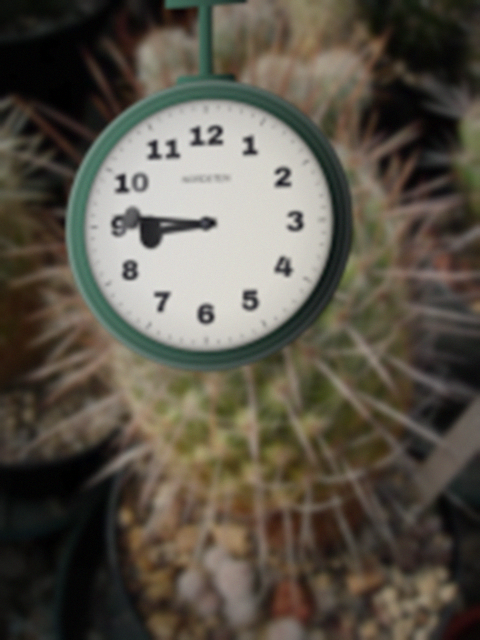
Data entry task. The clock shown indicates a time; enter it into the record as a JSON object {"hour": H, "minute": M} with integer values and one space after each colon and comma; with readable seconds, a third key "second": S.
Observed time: {"hour": 8, "minute": 46}
